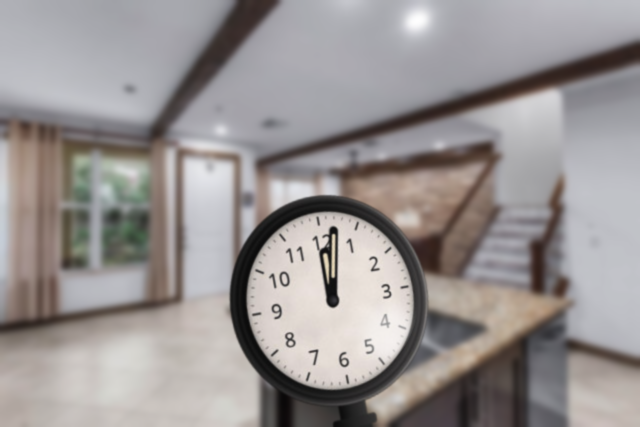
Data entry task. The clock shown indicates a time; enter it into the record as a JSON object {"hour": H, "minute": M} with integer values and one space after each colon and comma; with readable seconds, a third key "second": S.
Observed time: {"hour": 12, "minute": 2}
